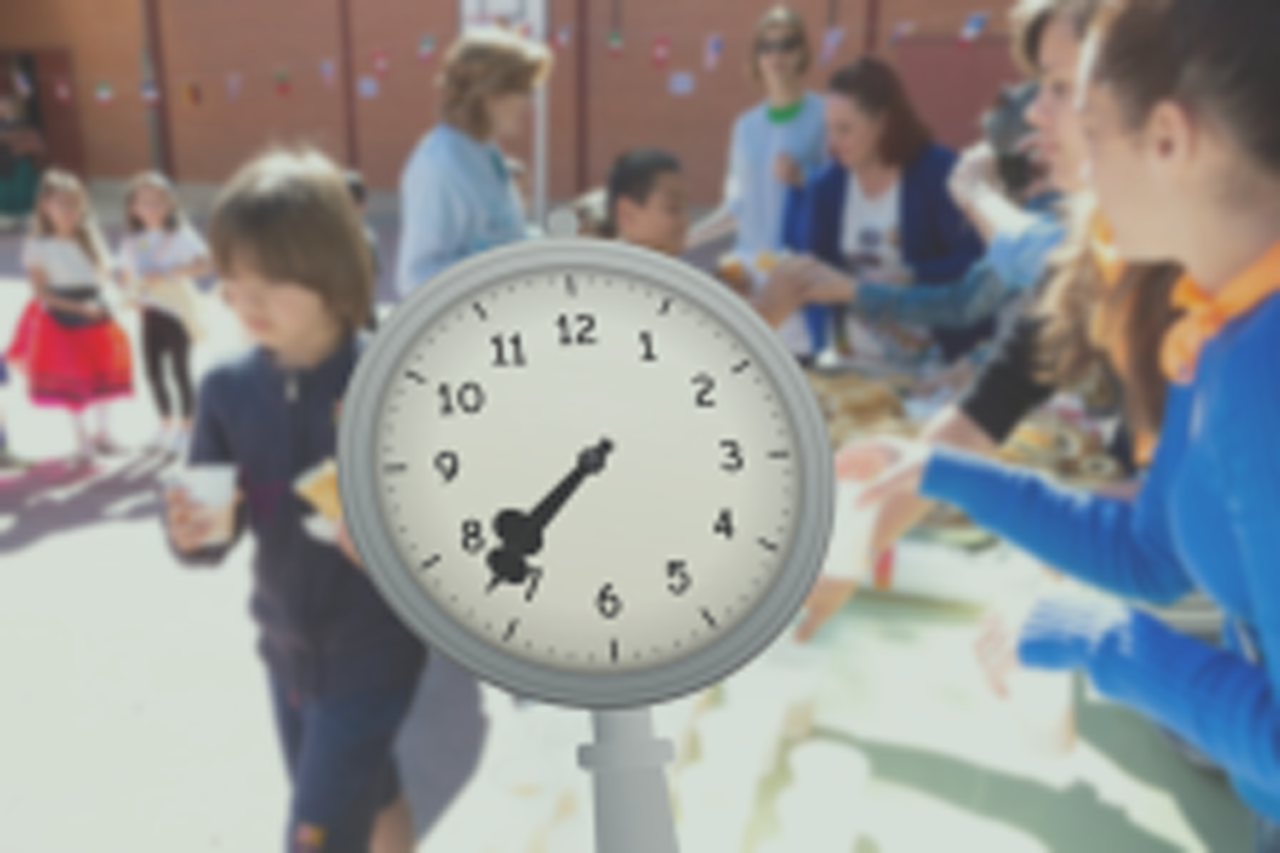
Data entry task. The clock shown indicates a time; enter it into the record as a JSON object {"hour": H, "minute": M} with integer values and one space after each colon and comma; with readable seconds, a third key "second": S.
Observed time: {"hour": 7, "minute": 37}
